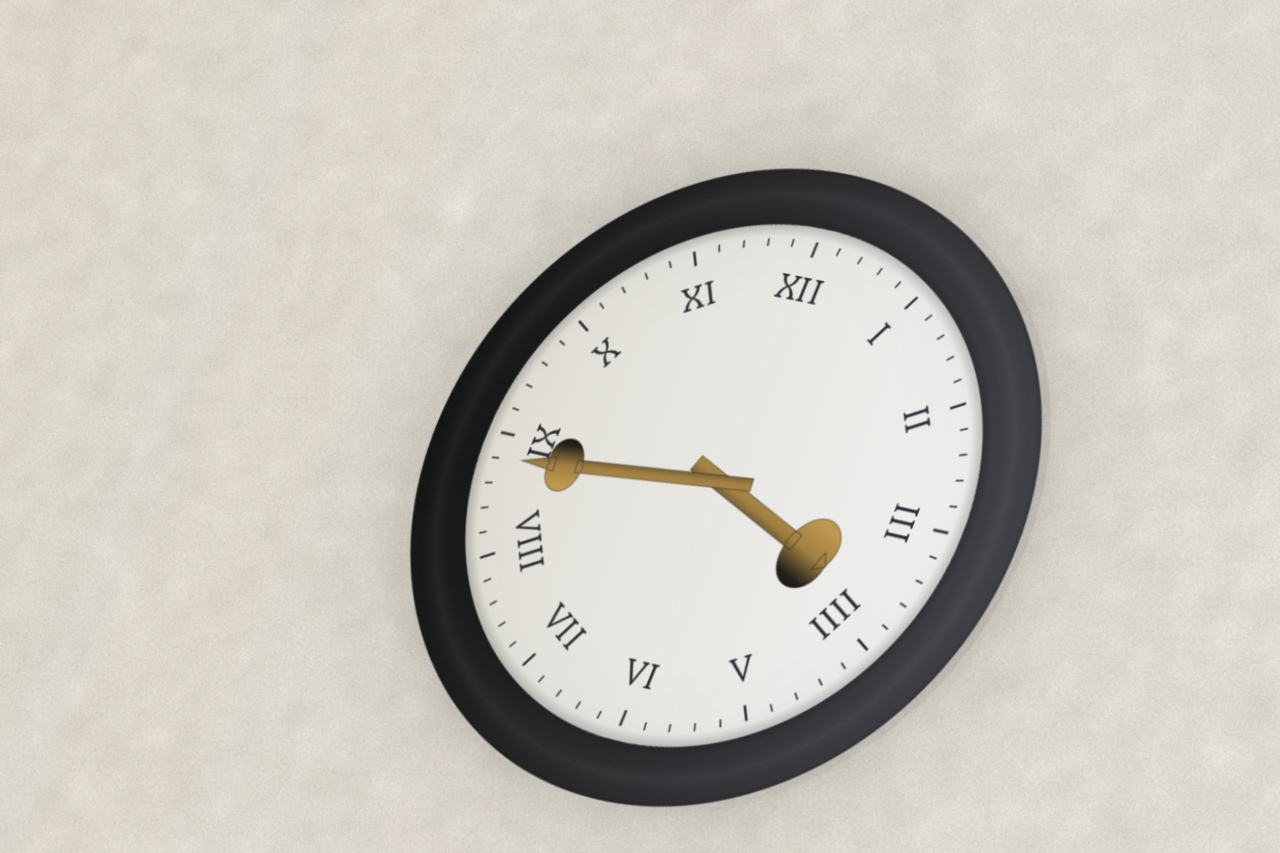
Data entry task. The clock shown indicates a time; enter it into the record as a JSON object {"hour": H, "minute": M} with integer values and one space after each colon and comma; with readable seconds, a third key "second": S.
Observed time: {"hour": 3, "minute": 44}
